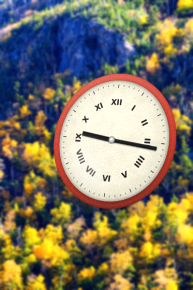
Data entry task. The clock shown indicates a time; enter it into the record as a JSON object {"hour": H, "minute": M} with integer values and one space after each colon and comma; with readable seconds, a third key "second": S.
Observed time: {"hour": 9, "minute": 16}
